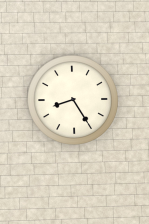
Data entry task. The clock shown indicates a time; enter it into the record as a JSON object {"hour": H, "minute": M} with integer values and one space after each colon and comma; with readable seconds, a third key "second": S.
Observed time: {"hour": 8, "minute": 25}
